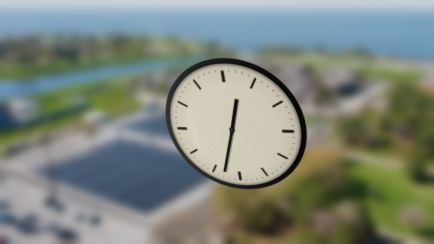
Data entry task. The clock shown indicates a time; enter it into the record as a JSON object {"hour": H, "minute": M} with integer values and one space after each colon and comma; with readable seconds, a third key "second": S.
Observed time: {"hour": 12, "minute": 33}
